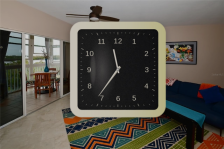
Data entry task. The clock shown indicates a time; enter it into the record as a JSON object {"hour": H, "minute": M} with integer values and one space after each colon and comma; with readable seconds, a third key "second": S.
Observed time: {"hour": 11, "minute": 36}
